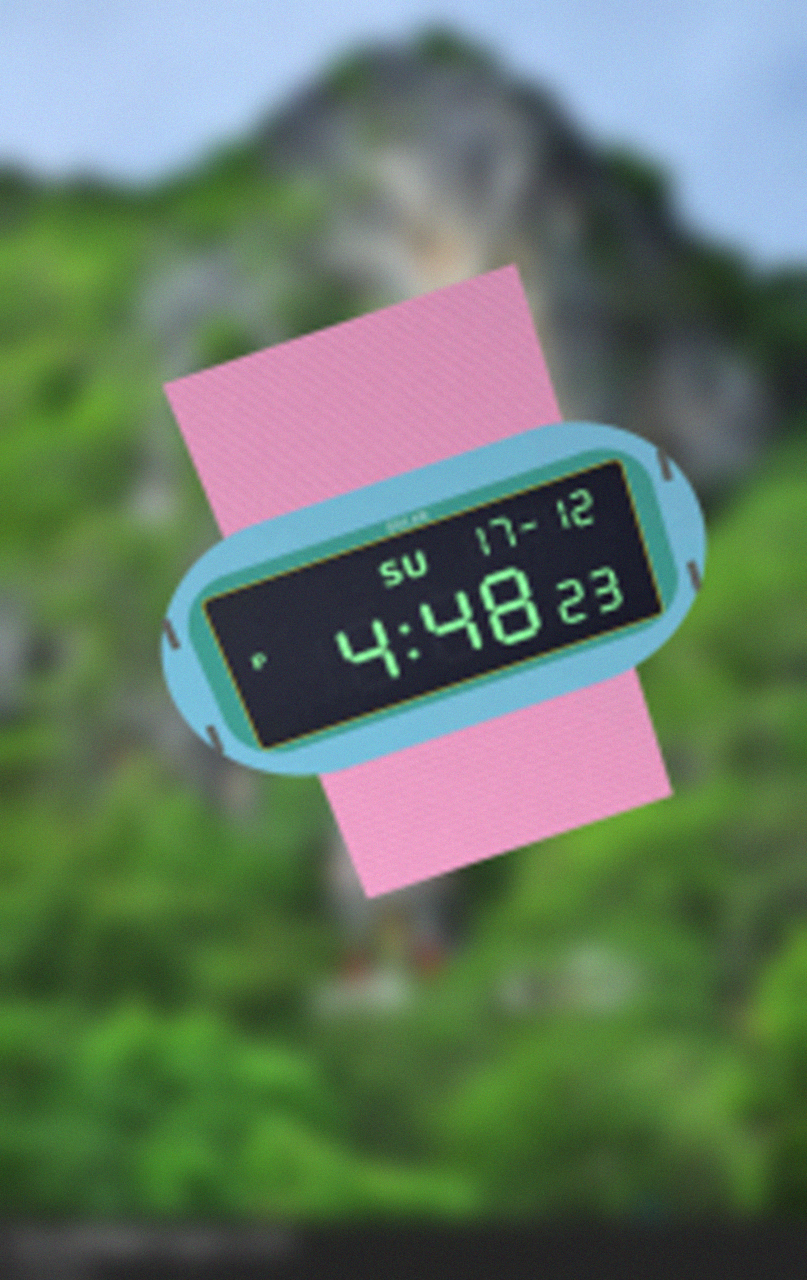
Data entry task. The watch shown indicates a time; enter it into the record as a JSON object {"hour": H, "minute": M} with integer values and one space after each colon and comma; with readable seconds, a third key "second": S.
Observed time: {"hour": 4, "minute": 48, "second": 23}
